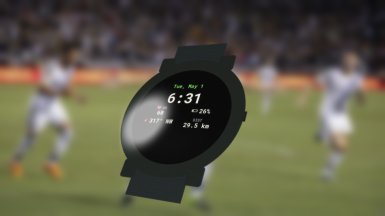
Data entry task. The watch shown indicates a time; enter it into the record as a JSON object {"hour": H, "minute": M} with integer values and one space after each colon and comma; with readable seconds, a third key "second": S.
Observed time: {"hour": 6, "minute": 31}
